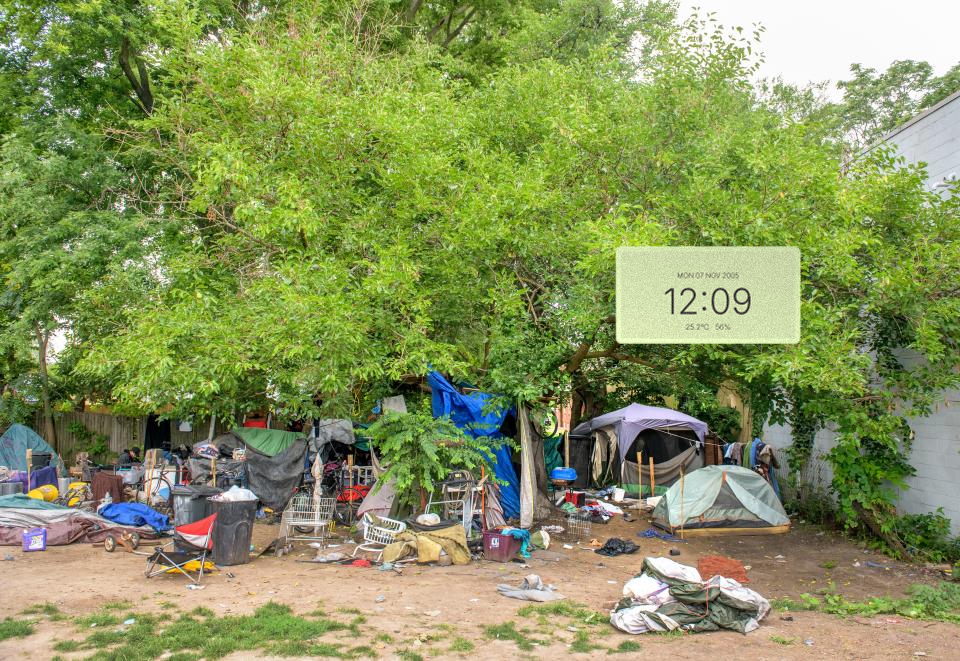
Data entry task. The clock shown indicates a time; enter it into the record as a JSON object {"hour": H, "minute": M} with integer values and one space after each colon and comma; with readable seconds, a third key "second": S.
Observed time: {"hour": 12, "minute": 9}
